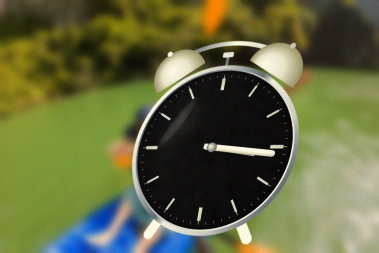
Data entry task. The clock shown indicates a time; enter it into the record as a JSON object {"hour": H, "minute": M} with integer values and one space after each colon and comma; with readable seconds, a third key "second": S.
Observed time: {"hour": 3, "minute": 16}
